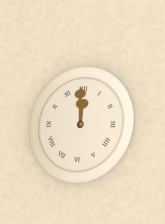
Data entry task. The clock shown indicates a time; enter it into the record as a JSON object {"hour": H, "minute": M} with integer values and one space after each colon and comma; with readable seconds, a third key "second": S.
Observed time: {"hour": 11, "minute": 59}
